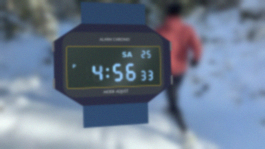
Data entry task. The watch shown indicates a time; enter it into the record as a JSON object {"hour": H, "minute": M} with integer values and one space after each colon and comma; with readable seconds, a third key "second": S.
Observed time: {"hour": 4, "minute": 56}
